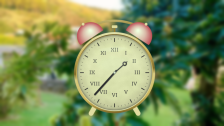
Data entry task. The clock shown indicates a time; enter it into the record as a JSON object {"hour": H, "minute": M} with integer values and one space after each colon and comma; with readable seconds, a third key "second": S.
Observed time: {"hour": 1, "minute": 37}
